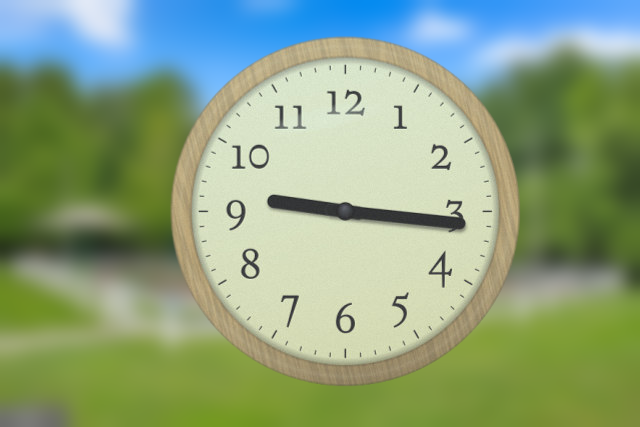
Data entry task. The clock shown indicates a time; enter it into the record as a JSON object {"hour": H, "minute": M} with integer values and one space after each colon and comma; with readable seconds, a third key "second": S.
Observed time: {"hour": 9, "minute": 16}
